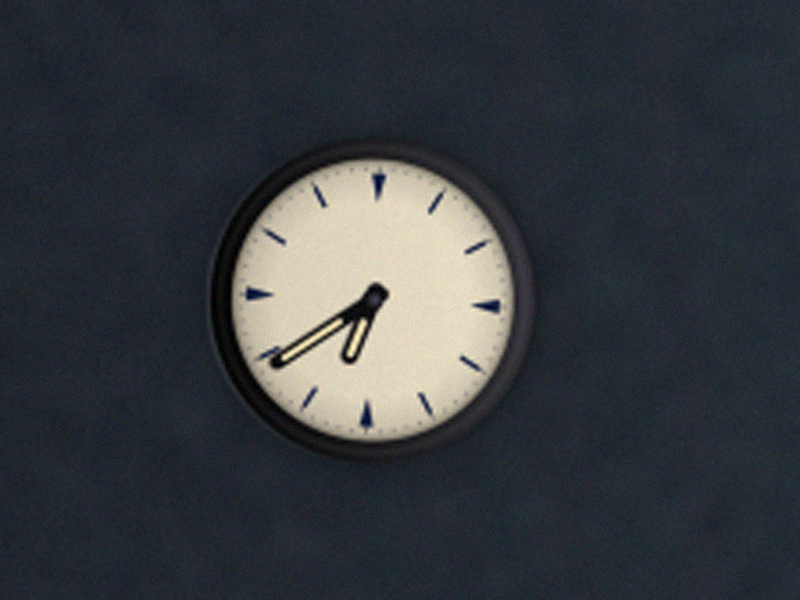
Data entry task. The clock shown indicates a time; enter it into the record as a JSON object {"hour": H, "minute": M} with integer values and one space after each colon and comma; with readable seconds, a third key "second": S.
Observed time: {"hour": 6, "minute": 39}
